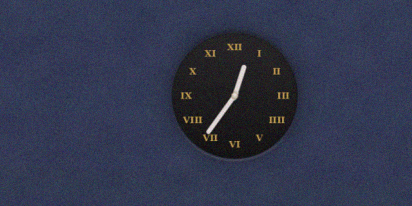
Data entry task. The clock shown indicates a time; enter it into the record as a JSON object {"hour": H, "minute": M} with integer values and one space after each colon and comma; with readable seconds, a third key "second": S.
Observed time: {"hour": 12, "minute": 36}
